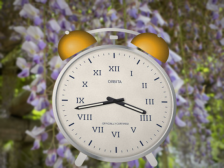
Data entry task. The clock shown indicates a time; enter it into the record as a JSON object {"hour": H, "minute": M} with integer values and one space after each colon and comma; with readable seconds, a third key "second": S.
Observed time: {"hour": 3, "minute": 43}
